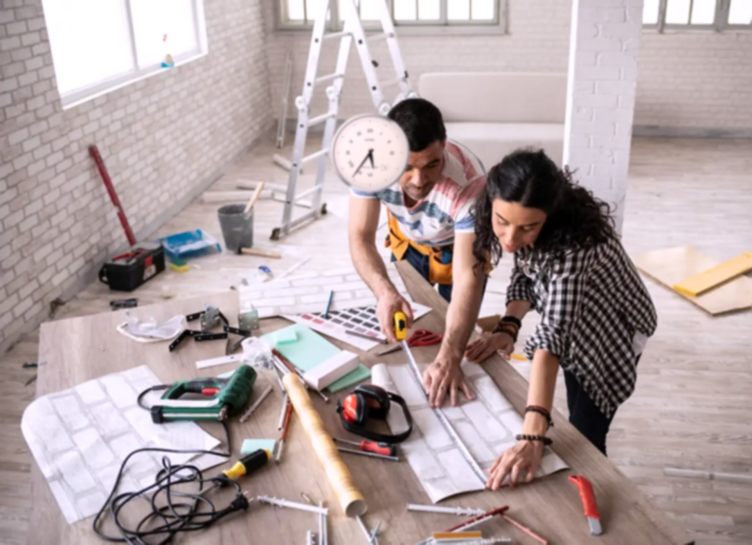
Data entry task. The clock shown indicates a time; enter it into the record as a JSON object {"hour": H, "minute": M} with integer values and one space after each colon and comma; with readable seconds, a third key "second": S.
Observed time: {"hour": 5, "minute": 36}
